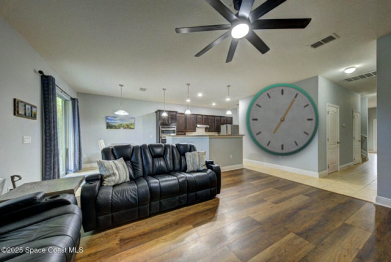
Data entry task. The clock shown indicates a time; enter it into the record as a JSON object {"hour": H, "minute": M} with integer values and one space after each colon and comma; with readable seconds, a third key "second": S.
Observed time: {"hour": 7, "minute": 5}
